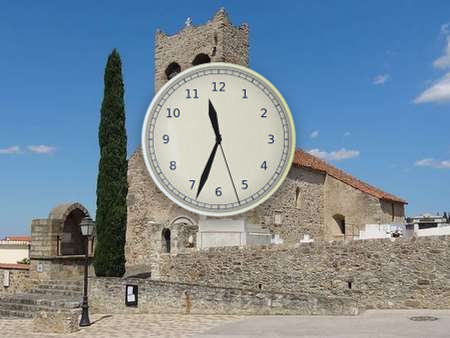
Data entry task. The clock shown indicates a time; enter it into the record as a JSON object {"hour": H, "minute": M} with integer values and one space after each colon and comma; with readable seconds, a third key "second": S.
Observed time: {"hour": 11, "minute": 33, "second": 27}
